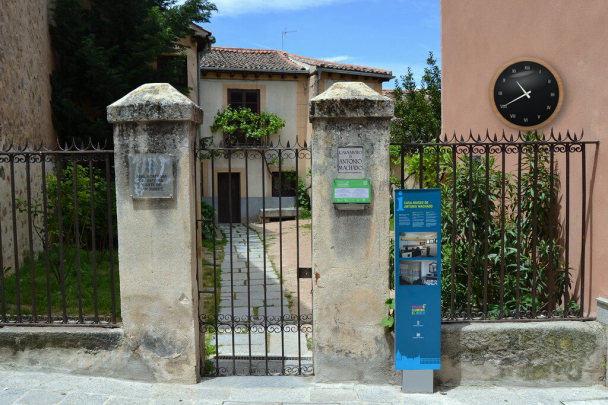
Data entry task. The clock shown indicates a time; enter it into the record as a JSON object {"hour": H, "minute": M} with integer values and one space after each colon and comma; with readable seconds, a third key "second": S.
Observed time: {"hour": 10, "minute": 40}
